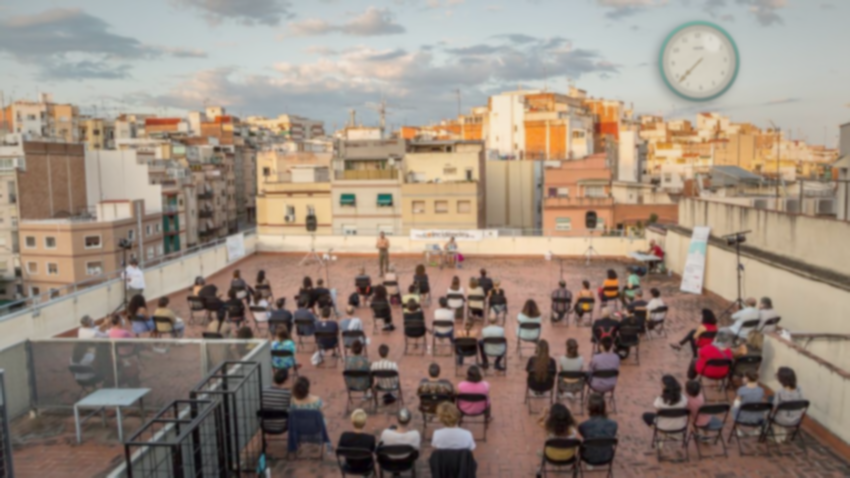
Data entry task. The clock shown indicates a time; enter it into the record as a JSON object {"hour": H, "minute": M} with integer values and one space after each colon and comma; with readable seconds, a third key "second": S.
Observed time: {"hour": 7, "minute": 38}
